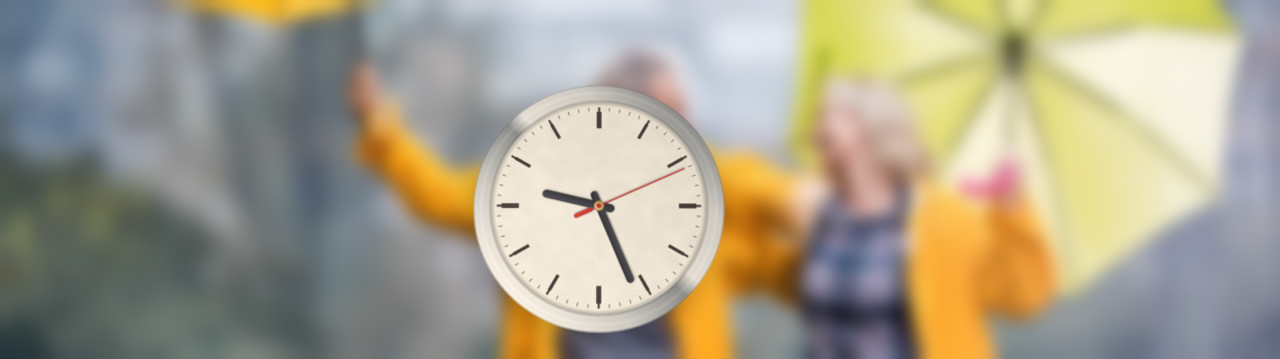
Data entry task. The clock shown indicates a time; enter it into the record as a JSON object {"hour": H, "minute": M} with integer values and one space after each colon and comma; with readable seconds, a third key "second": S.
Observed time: {"hour": 9, "minute": 26, "second": 11}
